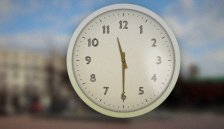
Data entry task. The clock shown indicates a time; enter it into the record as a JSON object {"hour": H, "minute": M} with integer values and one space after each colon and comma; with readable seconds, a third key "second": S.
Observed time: {"hour": 11, "minute": 30}
